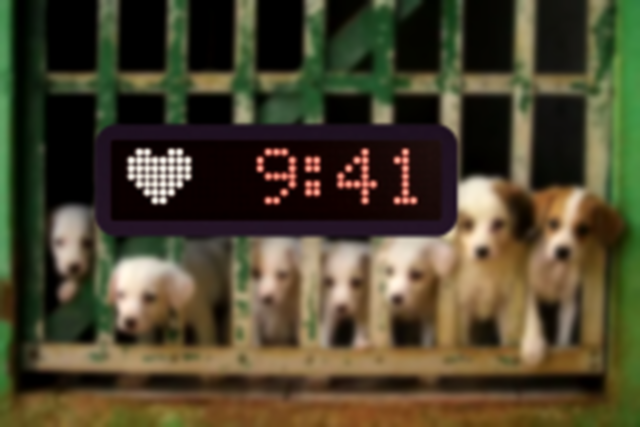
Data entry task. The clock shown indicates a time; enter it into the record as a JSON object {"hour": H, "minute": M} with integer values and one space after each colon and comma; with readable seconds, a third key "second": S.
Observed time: {"hour": 9, "minute": 41}
